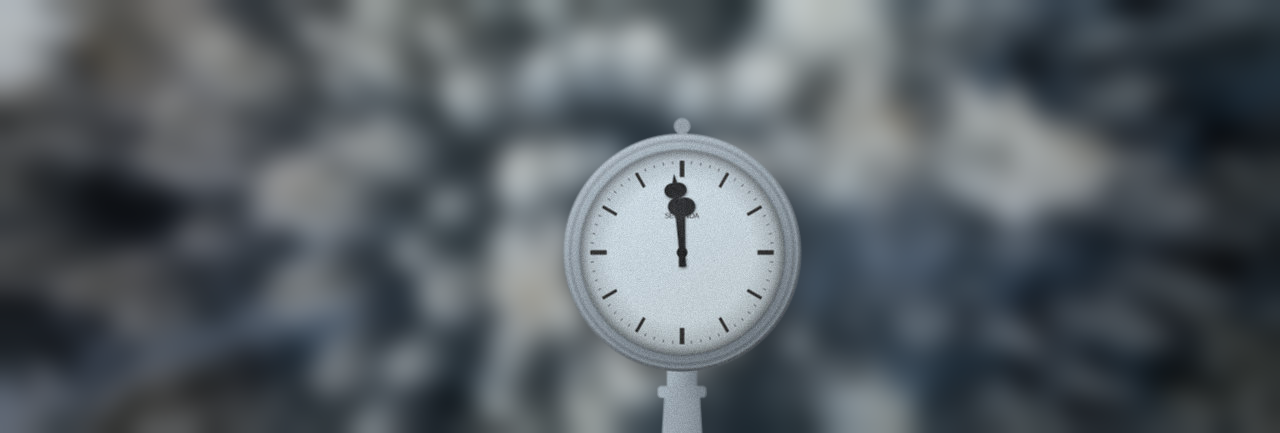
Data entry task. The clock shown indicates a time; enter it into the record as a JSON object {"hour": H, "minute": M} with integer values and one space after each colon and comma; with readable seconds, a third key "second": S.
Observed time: {"hour": 11, "minute": 59}
